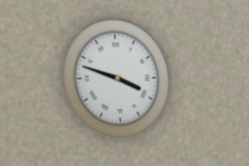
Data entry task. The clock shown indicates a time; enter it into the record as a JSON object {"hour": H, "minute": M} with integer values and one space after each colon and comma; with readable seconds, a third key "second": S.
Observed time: {"hour": 3, "minute": 48}
